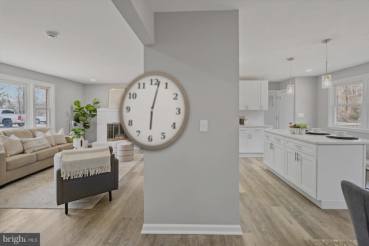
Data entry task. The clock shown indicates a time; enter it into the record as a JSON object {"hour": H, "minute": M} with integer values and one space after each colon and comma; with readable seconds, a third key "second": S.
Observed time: {"hour": 6, "minute": 2}
